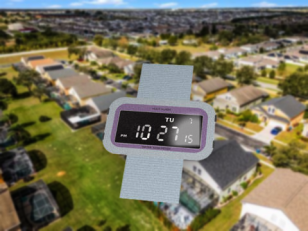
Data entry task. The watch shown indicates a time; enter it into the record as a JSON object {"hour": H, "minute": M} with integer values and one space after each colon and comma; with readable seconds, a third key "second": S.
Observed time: {"hour": 10, "minute": 27, "second": 15}
